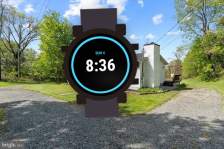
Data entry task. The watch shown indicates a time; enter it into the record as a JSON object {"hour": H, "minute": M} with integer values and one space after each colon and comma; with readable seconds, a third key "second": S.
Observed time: {"hour": 8, "minute": 36}
